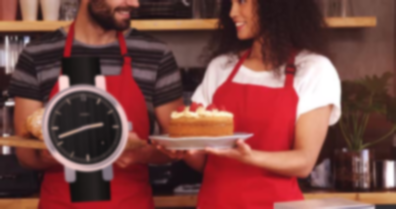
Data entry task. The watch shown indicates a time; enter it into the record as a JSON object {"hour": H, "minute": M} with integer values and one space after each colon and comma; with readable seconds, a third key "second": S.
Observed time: {"hour": 2, "minute": 42}
